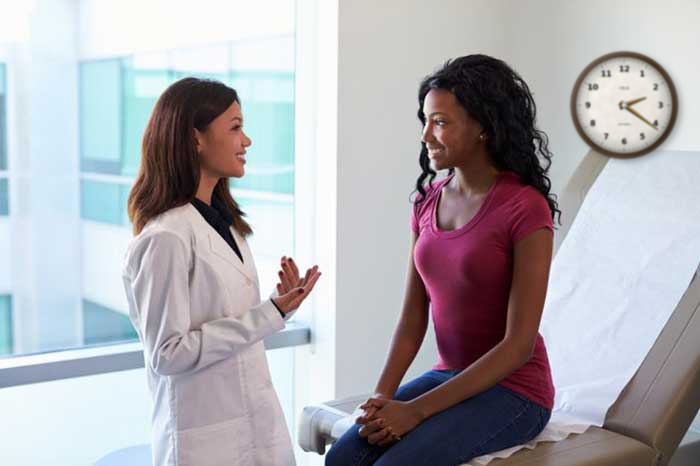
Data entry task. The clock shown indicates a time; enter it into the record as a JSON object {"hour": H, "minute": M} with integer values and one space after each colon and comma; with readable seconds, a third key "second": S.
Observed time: {"hour": 2, "minute": 21}
